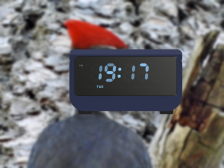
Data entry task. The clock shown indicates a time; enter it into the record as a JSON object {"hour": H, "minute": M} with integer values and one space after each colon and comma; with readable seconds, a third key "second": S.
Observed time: {"hour": 19, "minute": 17}
